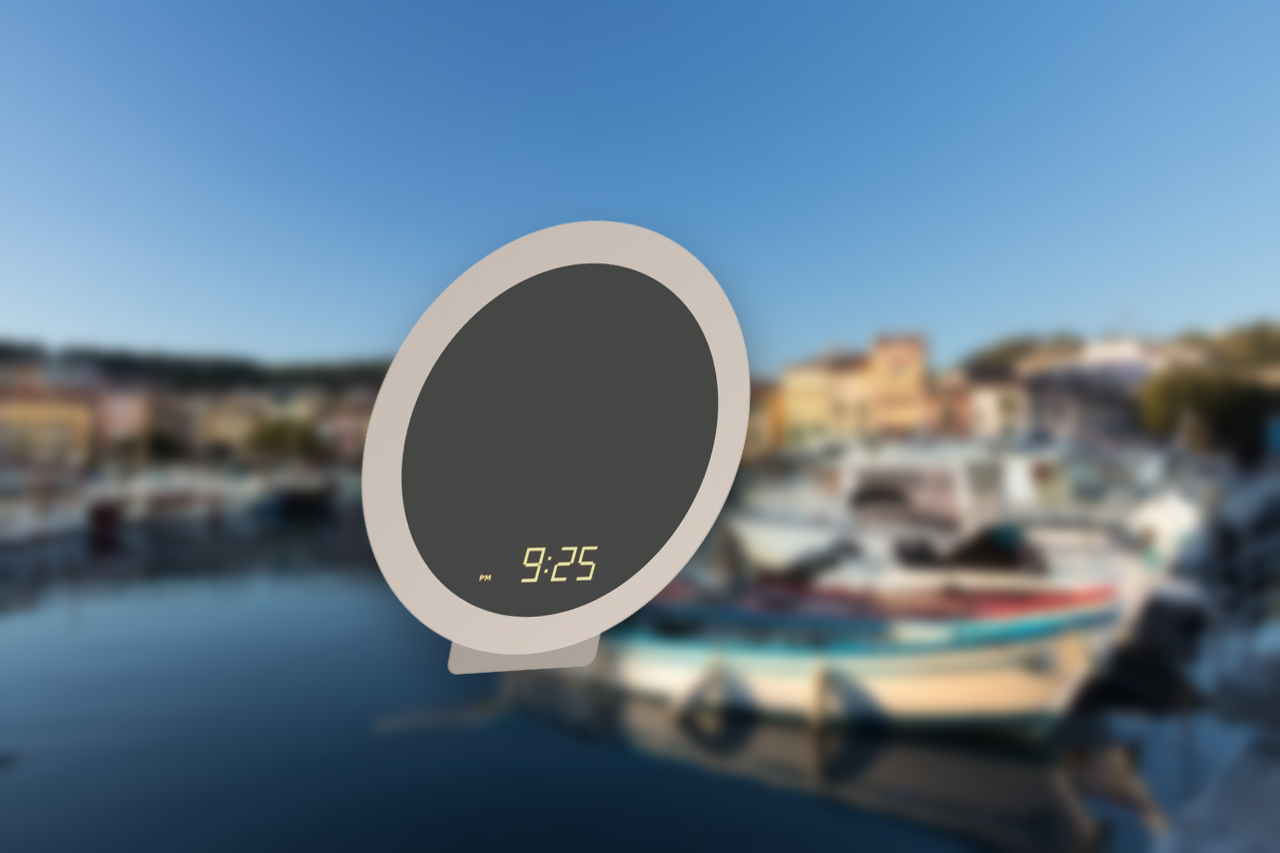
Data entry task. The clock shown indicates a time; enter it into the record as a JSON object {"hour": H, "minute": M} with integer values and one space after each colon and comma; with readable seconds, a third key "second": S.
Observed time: {"hour": 9, "minute": 25}
